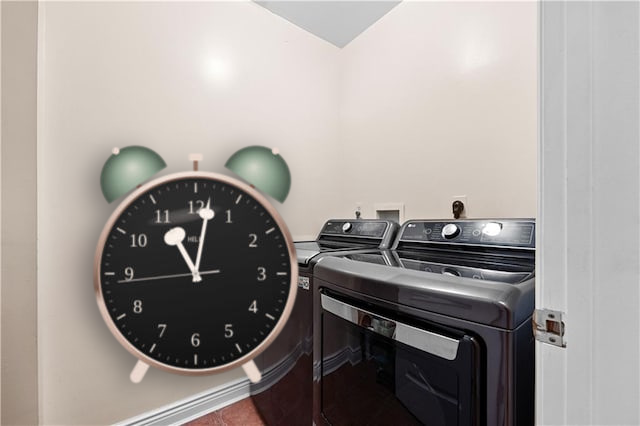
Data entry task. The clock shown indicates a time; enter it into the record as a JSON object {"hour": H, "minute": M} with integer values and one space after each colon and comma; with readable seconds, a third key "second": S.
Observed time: {"hour": 11, "minute": 1, "second": 44}
